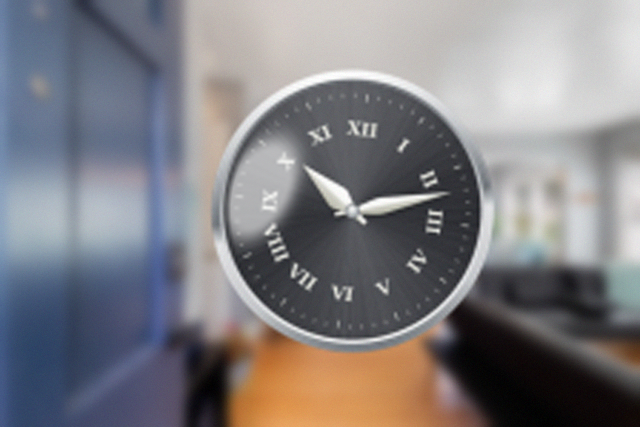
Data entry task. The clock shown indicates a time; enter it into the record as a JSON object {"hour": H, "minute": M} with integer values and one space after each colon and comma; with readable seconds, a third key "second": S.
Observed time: {"hour": 10, "minute": 12}
